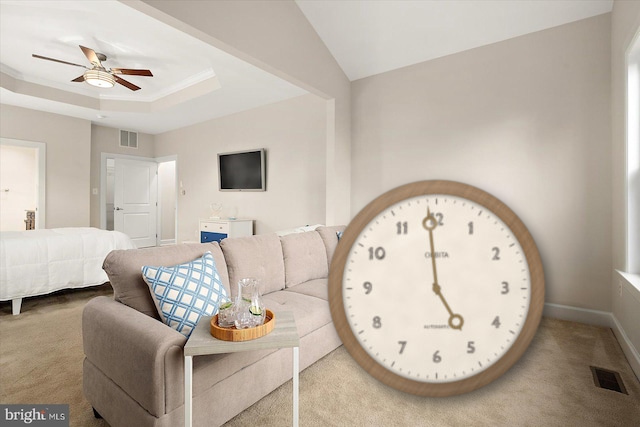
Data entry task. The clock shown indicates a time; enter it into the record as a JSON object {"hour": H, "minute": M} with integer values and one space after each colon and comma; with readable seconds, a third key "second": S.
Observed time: {"hour": 4, "minute": 59}
